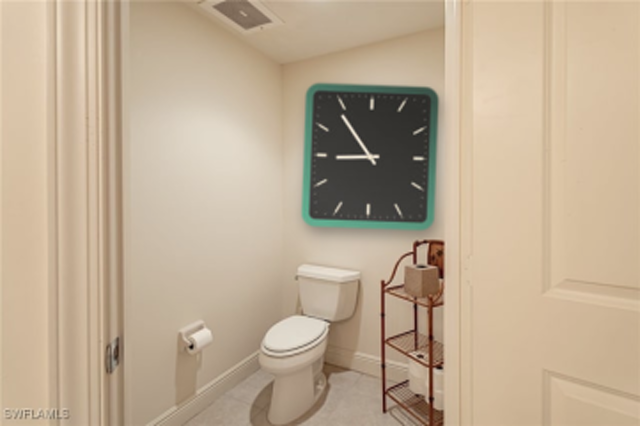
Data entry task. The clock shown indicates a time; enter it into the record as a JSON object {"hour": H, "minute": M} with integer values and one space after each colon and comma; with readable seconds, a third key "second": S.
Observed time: {"hour": 8, "minute": 54}
